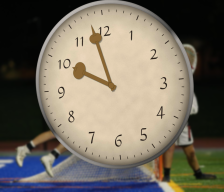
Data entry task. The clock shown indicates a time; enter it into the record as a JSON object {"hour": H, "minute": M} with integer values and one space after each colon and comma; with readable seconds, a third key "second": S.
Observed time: {"hour": 9, "minute": 58}
